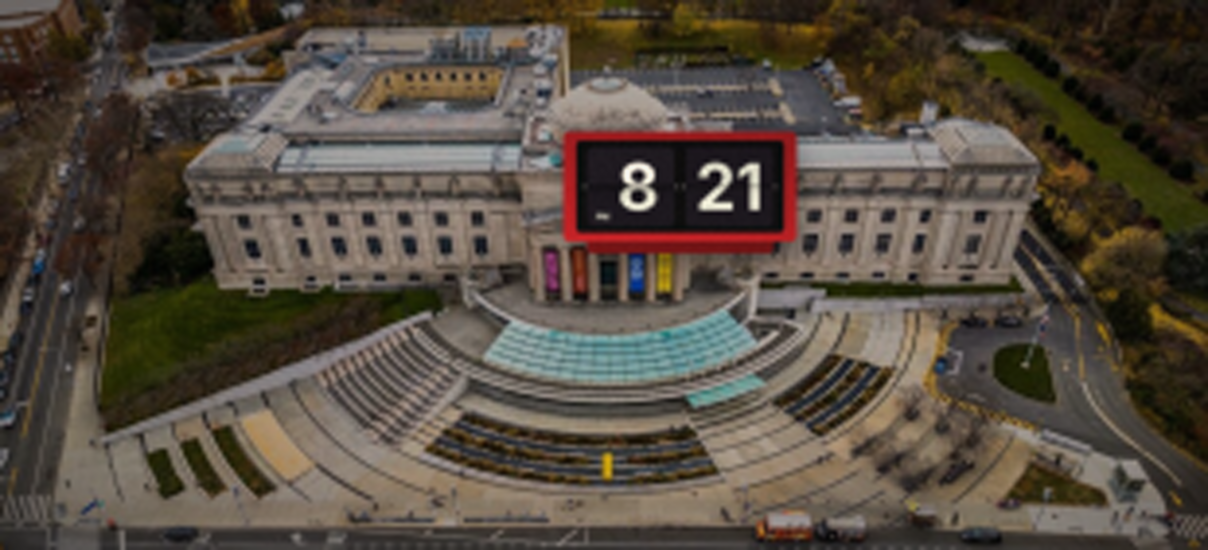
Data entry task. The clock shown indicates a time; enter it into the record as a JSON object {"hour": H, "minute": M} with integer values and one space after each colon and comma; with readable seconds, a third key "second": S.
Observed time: {"hour": 8, "minute": 21}
